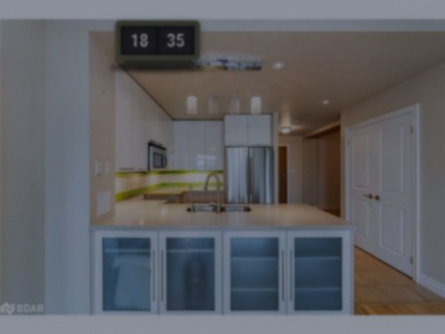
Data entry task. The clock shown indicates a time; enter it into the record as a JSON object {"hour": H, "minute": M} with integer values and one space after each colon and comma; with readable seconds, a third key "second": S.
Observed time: {"hour": 18, "minute": 35}
